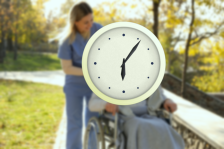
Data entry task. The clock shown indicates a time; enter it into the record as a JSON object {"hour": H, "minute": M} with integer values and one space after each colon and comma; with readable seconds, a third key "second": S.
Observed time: {"hour": 6, "minute": 6}
